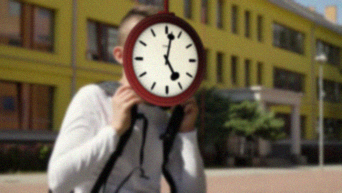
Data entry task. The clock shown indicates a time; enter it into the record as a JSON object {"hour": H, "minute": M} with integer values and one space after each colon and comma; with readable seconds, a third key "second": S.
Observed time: {"hour": 5, "minute": 2}
